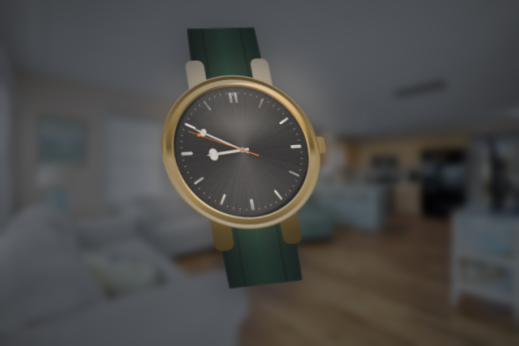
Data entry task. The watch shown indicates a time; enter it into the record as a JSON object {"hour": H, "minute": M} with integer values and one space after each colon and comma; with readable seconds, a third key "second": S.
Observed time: {"hour": 8, "minute": 49, "second": 49}
